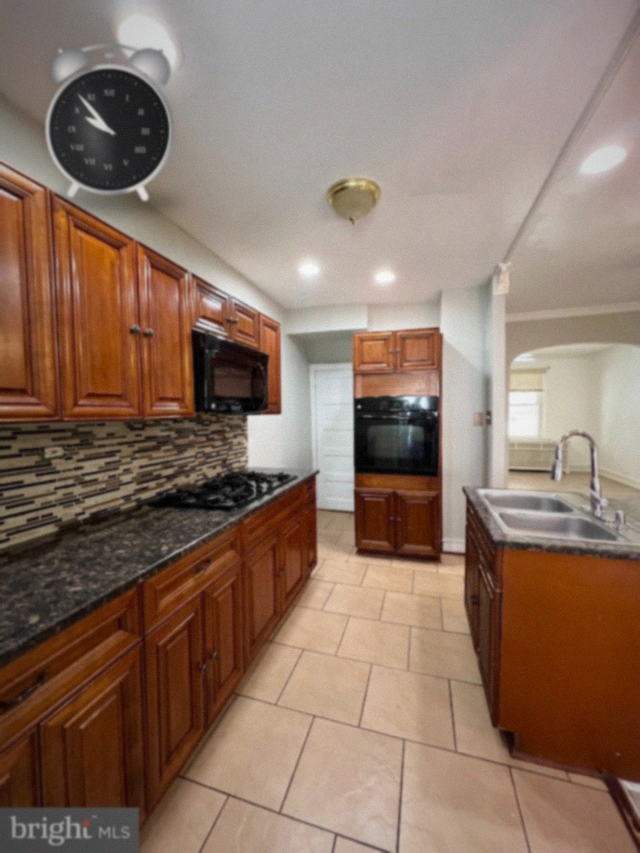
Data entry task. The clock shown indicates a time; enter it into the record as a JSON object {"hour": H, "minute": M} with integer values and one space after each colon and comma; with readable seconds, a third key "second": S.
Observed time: {"hour": 9, "minute": 53}
